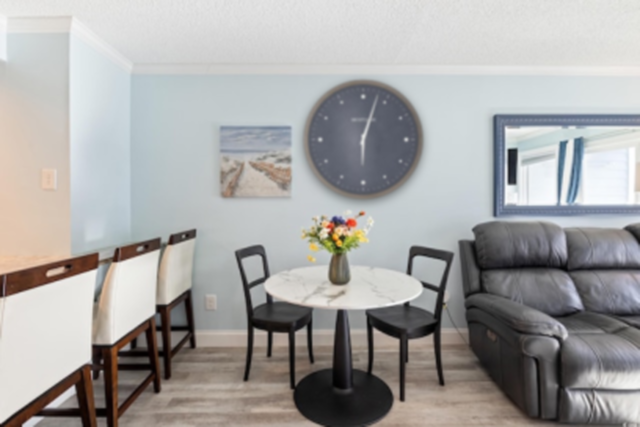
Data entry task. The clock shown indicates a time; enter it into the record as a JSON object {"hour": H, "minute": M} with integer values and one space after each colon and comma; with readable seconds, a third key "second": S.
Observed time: {"hour": 6, "minute": 3}
